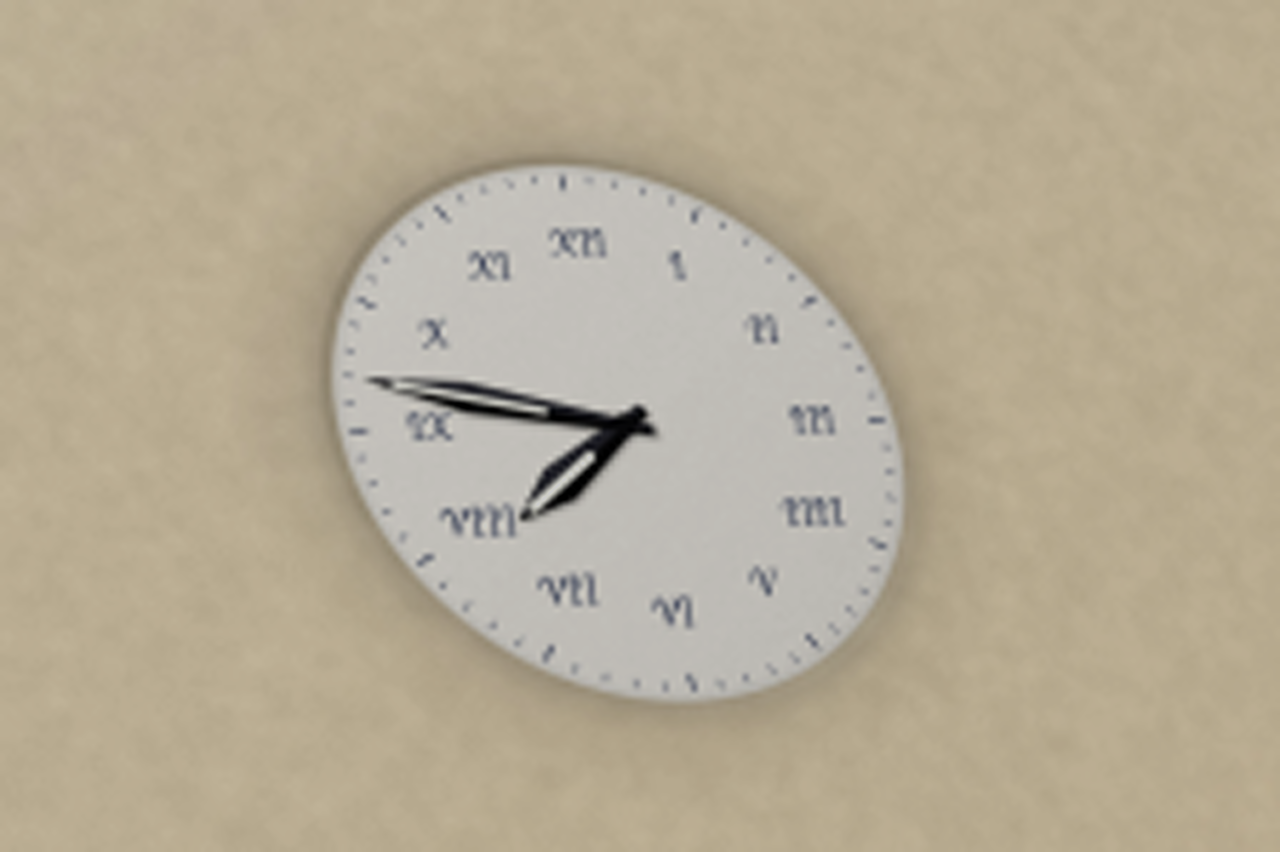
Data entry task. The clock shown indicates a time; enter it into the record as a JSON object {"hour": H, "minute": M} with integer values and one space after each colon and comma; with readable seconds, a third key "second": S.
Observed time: {"hour": 7, "minute": 47}
